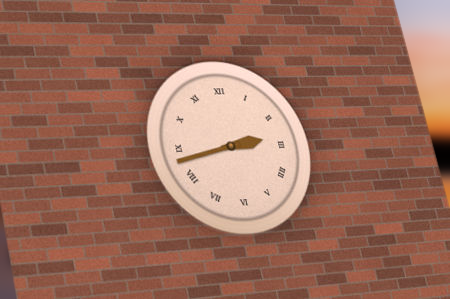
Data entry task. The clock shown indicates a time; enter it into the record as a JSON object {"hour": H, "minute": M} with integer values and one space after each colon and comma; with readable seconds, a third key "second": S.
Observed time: {"hour": 2, "minute": 43}
